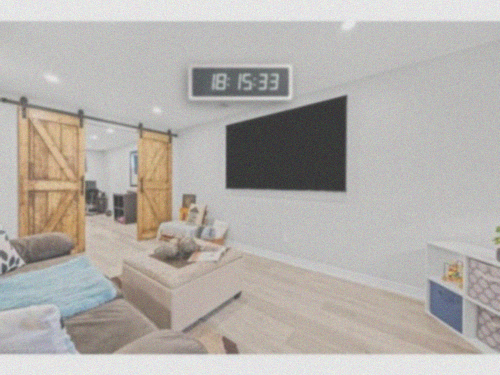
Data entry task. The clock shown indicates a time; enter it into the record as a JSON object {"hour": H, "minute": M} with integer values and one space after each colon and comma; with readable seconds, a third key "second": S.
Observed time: {"hour": 18, "minute": 15, "second": 33}
